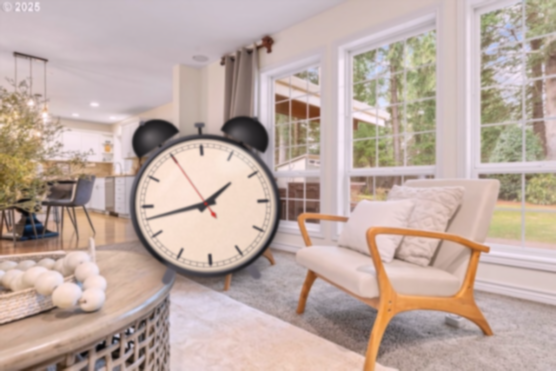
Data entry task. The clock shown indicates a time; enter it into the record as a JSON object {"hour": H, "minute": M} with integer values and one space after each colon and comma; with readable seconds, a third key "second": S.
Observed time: {"hour": 1, "minute": 42, "second": 55}
